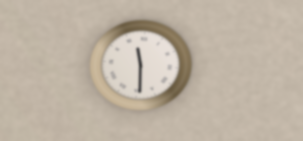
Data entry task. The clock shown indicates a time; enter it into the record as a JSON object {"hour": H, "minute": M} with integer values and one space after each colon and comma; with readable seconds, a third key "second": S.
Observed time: {"hour": 11, "minute": 29}
